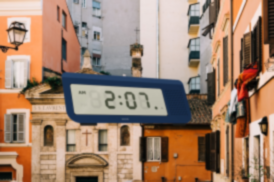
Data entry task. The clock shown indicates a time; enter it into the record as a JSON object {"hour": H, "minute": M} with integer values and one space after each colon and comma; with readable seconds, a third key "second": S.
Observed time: {"hour": 2, "minute": 7}
